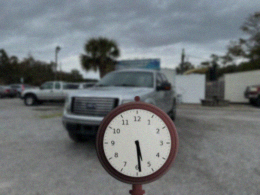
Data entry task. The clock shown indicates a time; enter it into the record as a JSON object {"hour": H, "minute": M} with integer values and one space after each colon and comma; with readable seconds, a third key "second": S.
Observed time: {"hour": 5, "minute": 29}
